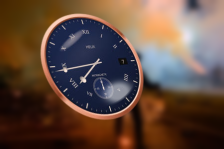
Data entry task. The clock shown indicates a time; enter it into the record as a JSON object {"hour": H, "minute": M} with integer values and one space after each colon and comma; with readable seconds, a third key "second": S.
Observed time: {"hour": 7, "minute": 44}
